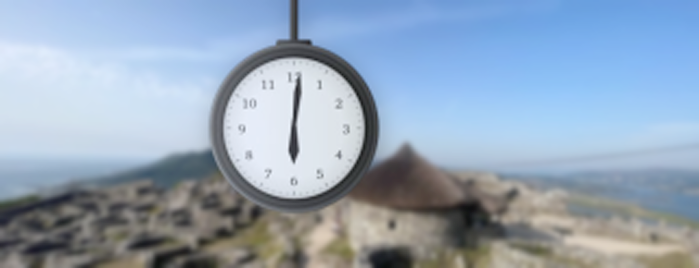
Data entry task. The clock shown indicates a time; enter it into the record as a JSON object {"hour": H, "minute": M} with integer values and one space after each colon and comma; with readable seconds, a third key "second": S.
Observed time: {"hour": 6, "minute": 1}
